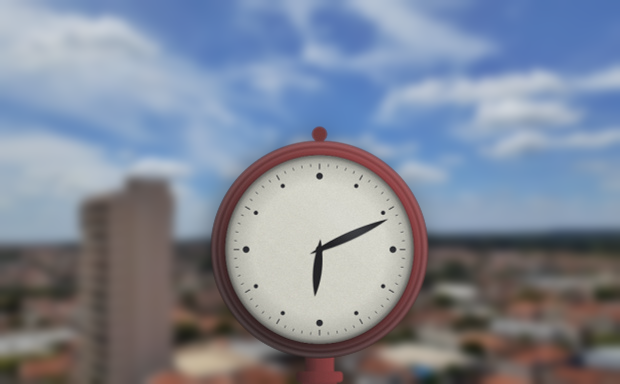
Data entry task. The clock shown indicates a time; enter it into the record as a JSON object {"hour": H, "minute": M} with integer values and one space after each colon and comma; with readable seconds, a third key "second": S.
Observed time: {"hour": 6, "minute": 11}
